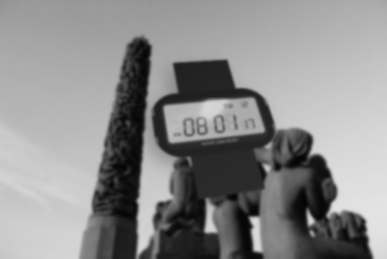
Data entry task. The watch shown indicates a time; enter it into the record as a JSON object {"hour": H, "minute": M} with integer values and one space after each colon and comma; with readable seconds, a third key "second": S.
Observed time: {"hour": 8, "minute": 1, "second": 17}
